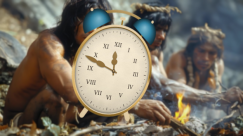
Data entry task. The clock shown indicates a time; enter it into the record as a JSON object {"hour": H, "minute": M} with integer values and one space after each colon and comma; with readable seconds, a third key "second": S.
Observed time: {"hour": 11, "minute": 48}
